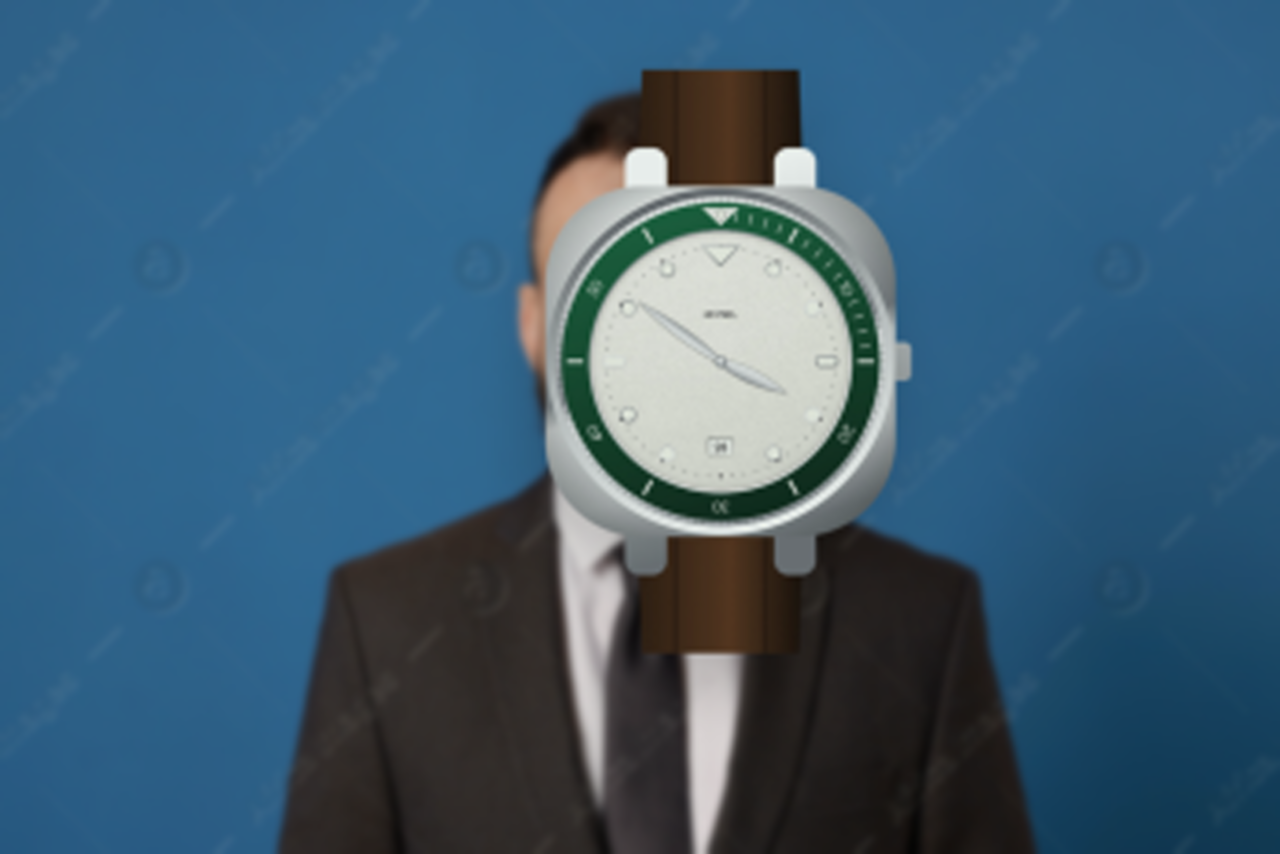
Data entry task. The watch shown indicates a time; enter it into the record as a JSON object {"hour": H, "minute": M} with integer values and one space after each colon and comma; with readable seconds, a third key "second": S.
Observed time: {"hour": 3, "minute": 51}
